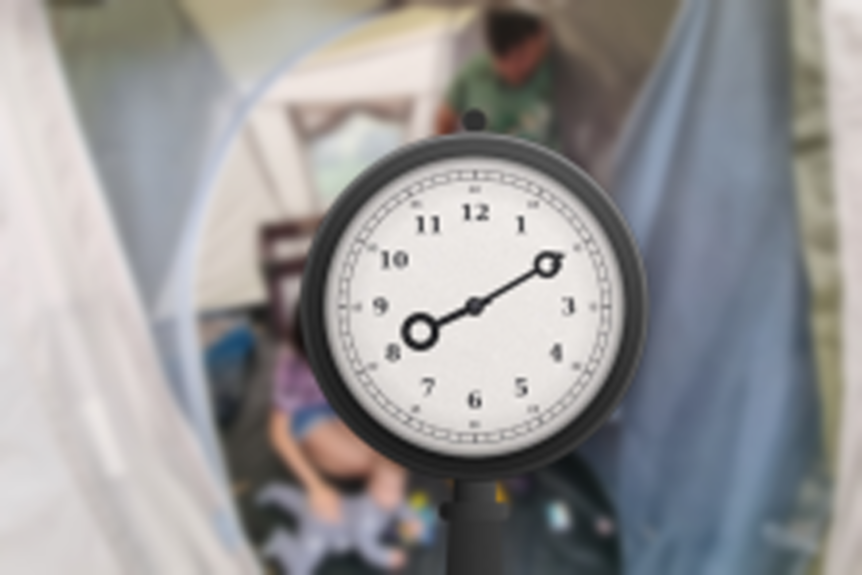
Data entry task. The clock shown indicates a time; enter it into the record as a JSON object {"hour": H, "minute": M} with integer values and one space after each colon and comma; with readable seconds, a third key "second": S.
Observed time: {"hour": 8, "minute": 10}
